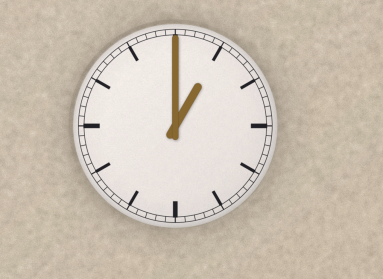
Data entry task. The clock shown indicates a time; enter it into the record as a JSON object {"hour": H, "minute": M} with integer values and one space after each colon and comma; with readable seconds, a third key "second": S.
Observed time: {"hour": 1, "minute": 0}
